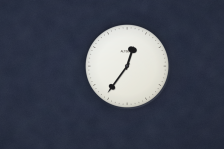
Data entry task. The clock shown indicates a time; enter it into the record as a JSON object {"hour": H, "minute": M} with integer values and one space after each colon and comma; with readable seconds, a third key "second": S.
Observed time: {"hour": 12, "minute": 36}
